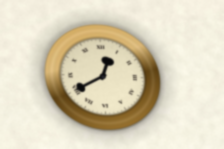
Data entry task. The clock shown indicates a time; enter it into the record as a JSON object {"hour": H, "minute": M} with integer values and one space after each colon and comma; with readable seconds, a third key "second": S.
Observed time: {"hour": 12, "minute": 40}
